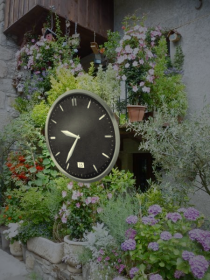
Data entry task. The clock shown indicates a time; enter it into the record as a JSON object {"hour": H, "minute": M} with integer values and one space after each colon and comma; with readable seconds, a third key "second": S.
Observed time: {"hour": 9, "minute": 36}
